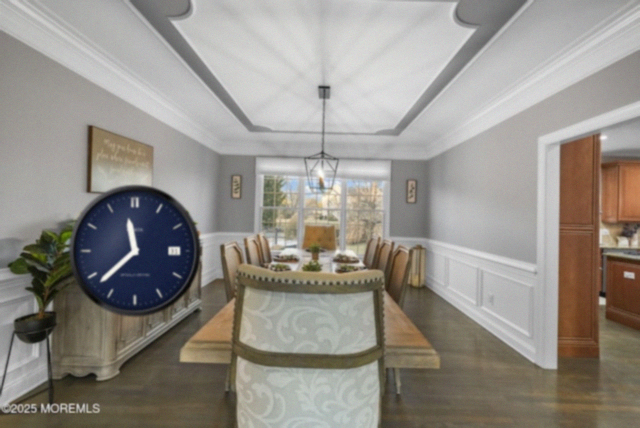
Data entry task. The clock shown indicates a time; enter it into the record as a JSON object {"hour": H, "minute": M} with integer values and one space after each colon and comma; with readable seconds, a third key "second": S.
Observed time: {"hour": 11, "minute": 38}
